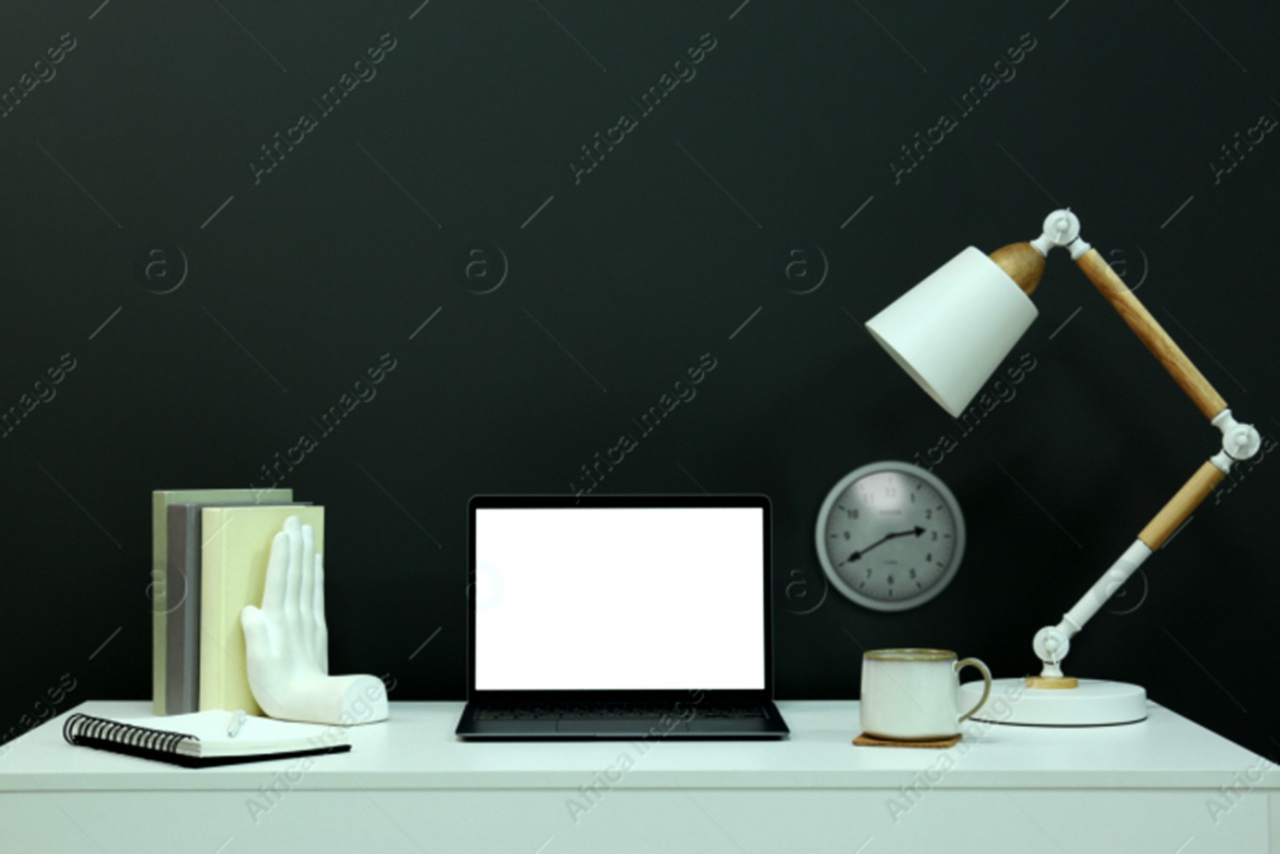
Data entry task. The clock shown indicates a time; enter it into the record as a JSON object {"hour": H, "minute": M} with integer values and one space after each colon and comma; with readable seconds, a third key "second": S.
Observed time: {"hour": 2, "minute": 40}
